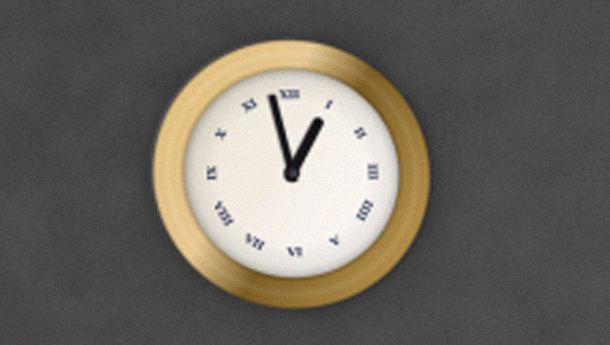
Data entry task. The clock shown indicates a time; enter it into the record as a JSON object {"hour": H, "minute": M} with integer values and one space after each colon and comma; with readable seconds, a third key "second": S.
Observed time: {"hour": 12, "minute": 58}
